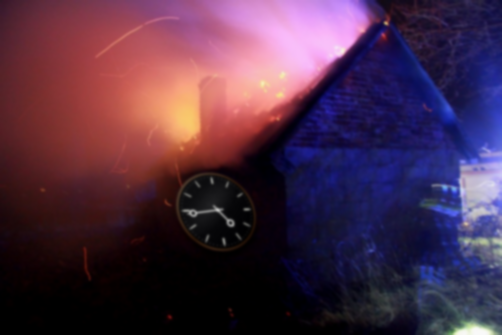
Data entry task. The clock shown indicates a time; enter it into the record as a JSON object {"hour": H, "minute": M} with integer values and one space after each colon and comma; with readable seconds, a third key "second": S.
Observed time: {"hour": 4, "minute": 44}
